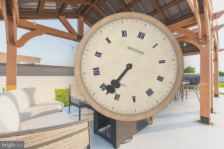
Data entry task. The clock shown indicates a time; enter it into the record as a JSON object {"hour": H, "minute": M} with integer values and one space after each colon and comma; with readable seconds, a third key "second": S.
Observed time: {"hour": 6, "minute": 33}
